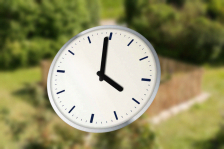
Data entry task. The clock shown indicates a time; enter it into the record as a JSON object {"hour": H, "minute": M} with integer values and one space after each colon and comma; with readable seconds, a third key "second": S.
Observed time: {"hour": 3, "minute": 59}
